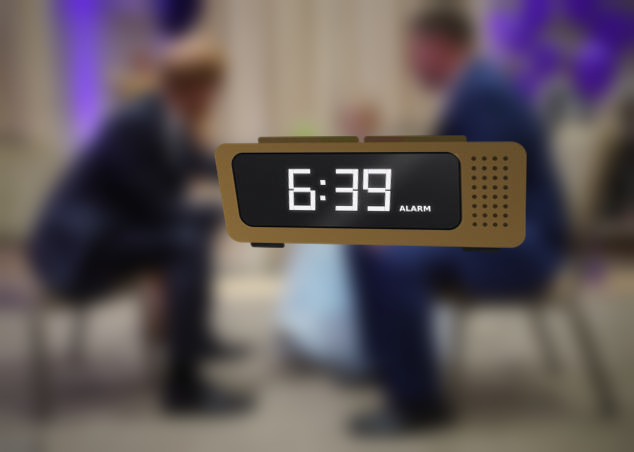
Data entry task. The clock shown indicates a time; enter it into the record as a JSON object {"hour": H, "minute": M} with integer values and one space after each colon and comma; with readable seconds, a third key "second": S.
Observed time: {"hour": 6, "minute": 39}
